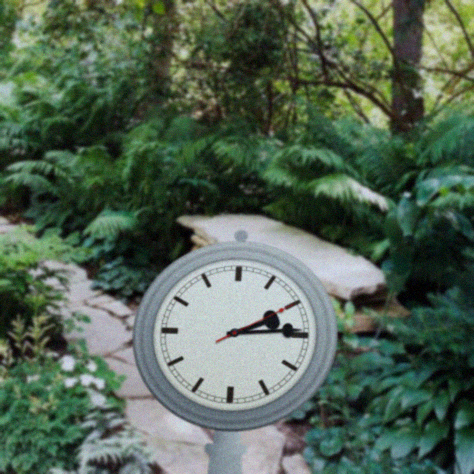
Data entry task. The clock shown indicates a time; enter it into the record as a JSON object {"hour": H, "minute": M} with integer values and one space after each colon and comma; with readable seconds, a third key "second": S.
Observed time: {"hour": 2, "minute": 14, "second": 10}
